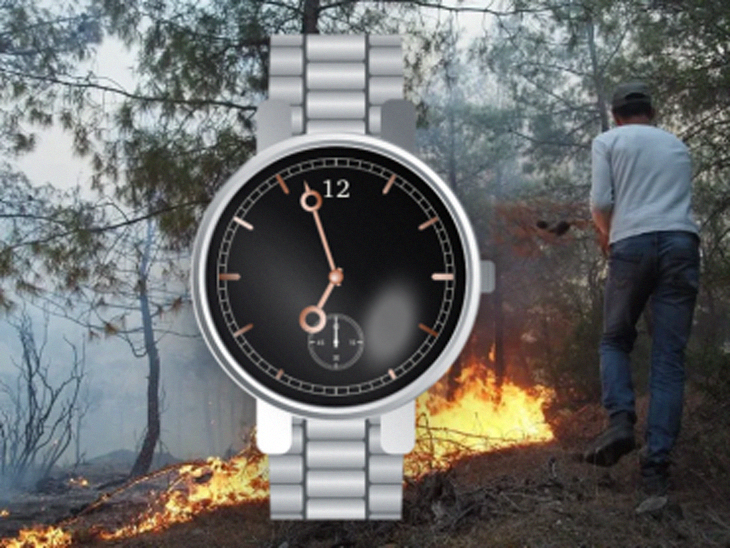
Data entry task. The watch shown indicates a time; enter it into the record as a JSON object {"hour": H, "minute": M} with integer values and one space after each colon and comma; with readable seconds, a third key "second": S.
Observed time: {"hour": 6, "minute": 57}
